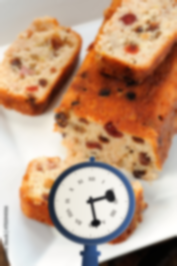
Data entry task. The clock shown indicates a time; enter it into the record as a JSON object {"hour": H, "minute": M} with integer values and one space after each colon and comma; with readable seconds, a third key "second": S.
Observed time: {"hour": 2, "minute": 28}
